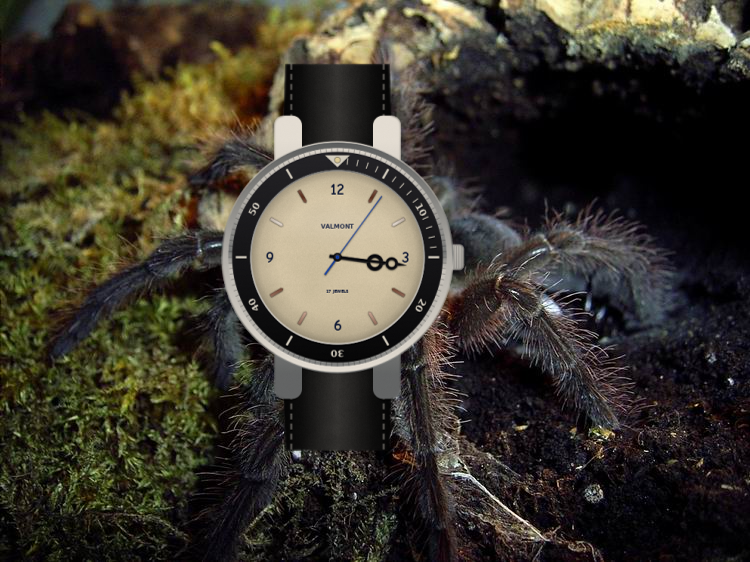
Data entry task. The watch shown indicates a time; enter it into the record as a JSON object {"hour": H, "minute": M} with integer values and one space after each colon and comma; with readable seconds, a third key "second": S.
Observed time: {"hour": 3, "minute": 16, "second": 6}
